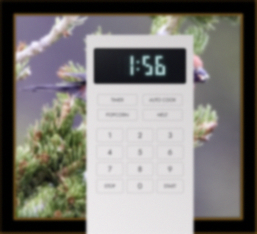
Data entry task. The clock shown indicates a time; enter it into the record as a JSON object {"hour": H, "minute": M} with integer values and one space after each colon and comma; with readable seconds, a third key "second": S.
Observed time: {"hour": 1, "minute": 56}
